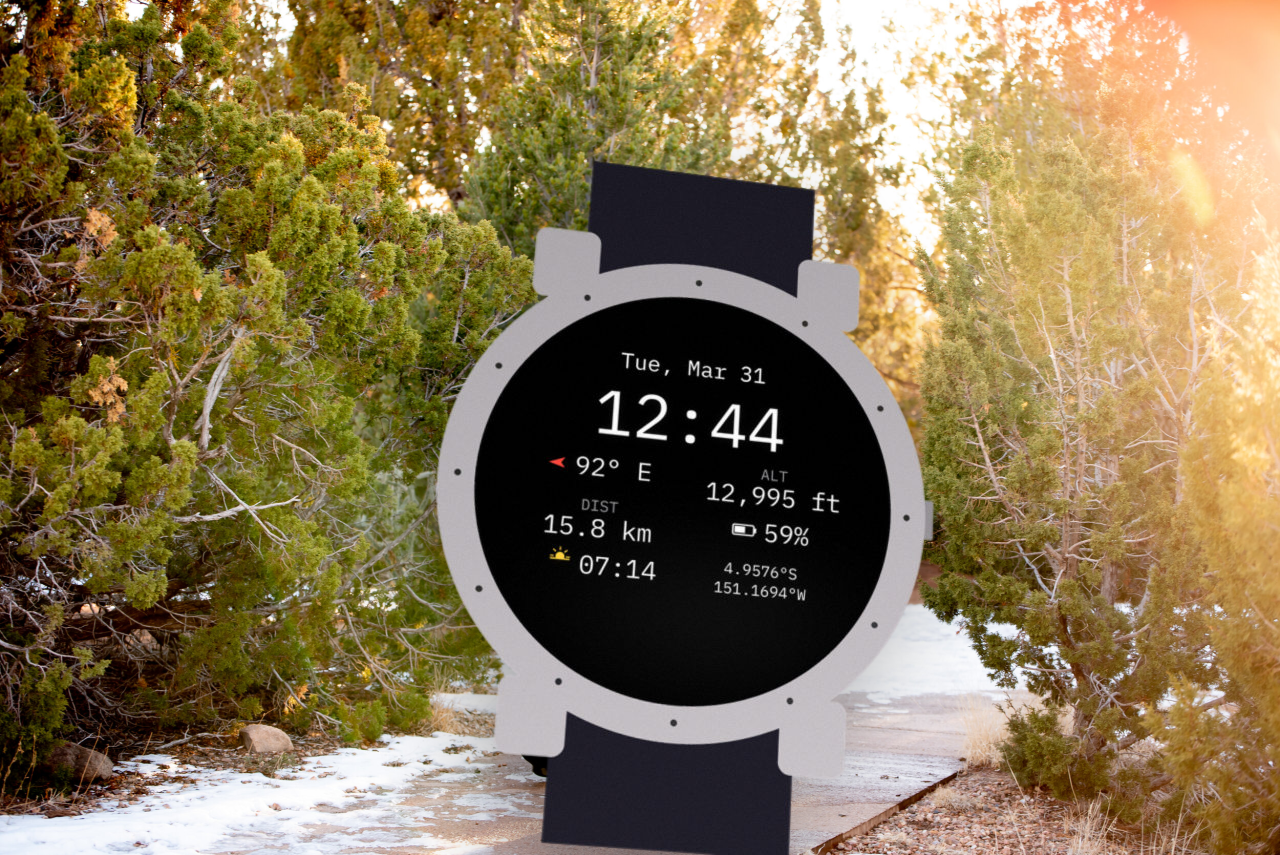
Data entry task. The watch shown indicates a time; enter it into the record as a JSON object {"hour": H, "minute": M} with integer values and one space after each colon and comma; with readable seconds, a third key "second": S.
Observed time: {"hour": 12, "minute": 44}
